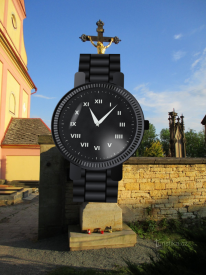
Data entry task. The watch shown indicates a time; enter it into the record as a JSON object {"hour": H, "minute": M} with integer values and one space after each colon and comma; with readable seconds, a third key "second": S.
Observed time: {"hour": 11, "minute": 7}
